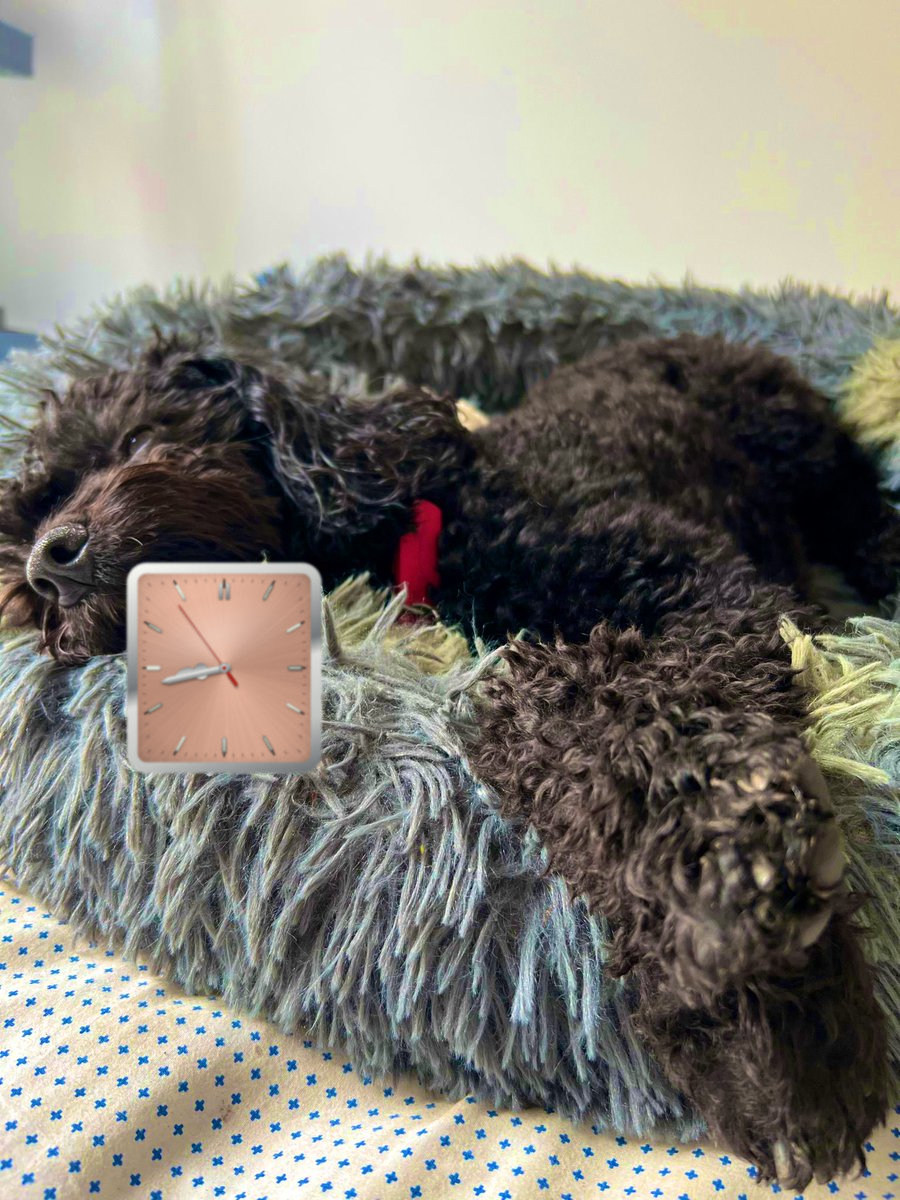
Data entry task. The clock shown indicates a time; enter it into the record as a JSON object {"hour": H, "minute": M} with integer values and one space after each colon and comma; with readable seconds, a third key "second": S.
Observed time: {"hour": 8, "minute": 42, "second": 54}
